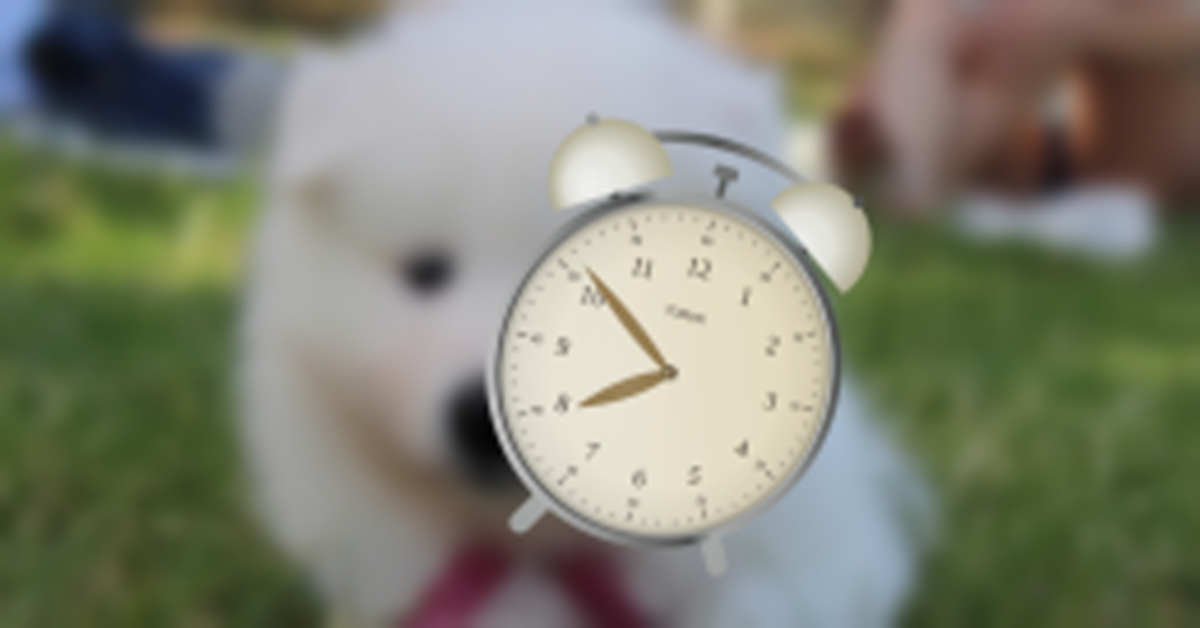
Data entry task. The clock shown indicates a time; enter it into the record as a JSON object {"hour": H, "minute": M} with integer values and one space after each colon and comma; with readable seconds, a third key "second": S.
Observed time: {"hour": 7, "minute": 51}
